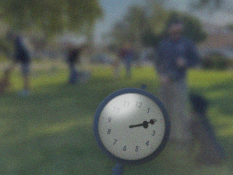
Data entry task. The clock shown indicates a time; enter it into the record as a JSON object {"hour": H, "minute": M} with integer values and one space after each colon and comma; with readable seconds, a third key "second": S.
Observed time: {"hour": 2, "minute": 10}
